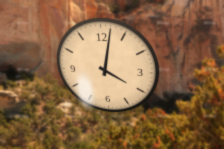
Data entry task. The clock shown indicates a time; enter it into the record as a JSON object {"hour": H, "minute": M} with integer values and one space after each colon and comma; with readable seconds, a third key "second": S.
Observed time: {"hour": 4, "minute": 2}
